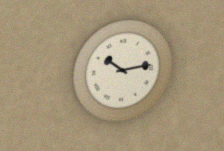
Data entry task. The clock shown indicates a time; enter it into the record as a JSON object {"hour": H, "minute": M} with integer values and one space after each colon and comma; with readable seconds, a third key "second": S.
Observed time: {"hour": 10, "minute": 14}
